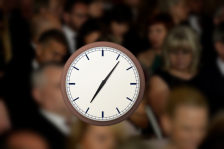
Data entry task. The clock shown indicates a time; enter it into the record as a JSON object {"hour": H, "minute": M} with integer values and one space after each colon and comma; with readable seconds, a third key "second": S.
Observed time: {"hour": 7, "minute": 6}
